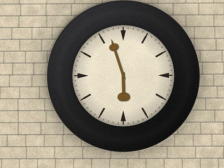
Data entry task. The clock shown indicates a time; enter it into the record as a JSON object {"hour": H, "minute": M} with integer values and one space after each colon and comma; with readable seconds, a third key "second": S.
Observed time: {"hour": 5, "minute": 57}
